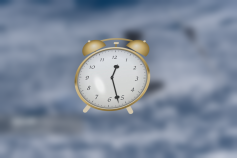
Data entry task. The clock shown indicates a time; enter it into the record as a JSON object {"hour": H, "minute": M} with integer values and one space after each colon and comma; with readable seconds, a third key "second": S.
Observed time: {"hour": 12, "minute": 27}
